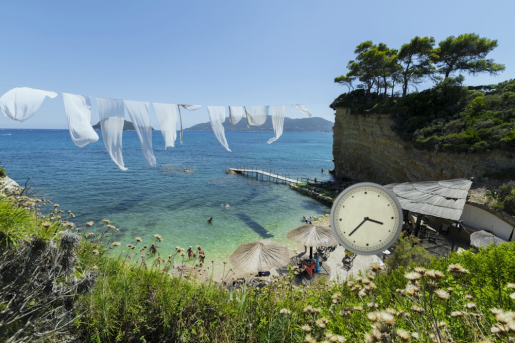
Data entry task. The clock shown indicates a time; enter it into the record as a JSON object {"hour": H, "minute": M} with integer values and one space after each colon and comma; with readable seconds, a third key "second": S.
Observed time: {"hour": 3, "minute": 38}
